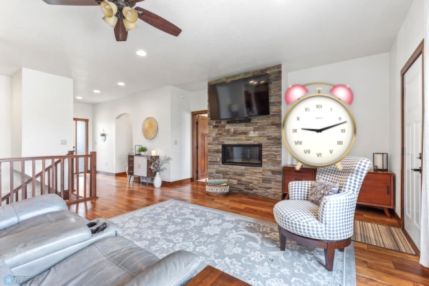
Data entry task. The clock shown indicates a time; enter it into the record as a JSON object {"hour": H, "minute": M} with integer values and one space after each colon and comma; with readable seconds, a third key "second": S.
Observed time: {"hour": 9, "minute": 12}
